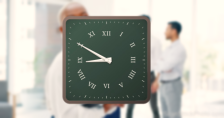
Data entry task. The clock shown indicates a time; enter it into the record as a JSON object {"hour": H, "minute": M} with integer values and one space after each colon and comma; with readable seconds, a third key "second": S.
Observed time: {"hour": 8, "minute": 50}
